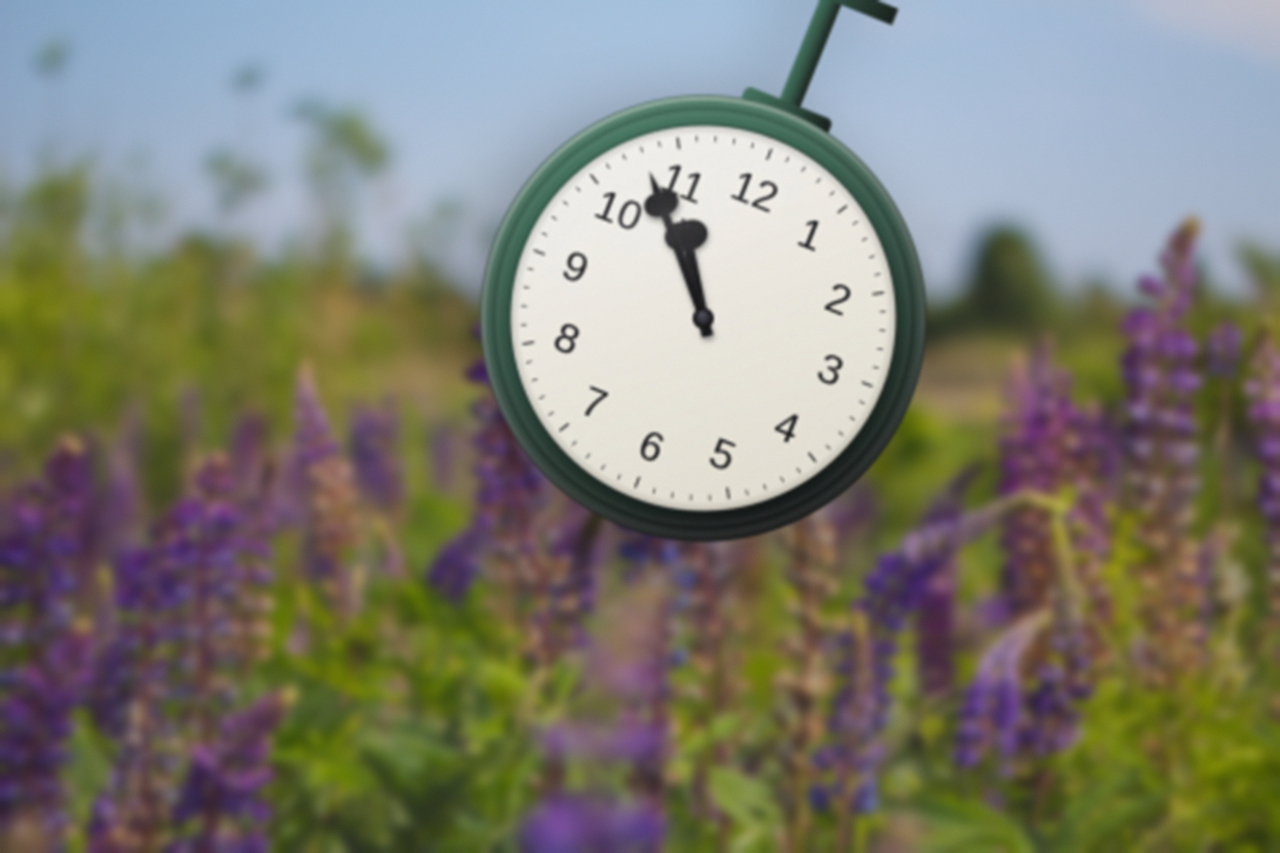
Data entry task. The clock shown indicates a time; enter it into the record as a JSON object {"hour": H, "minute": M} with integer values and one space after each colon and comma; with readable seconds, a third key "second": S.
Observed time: {"hour": 10, "minute": 53}
